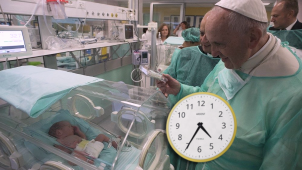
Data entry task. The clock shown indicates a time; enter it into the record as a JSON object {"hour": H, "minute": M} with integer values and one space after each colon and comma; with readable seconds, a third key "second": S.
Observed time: {"hour": 4, "minute": 35}
